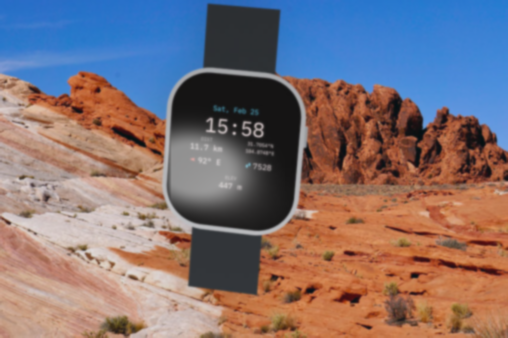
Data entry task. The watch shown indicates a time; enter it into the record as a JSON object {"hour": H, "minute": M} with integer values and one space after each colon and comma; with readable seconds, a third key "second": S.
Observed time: {"hour": 15, "minute": 58}
